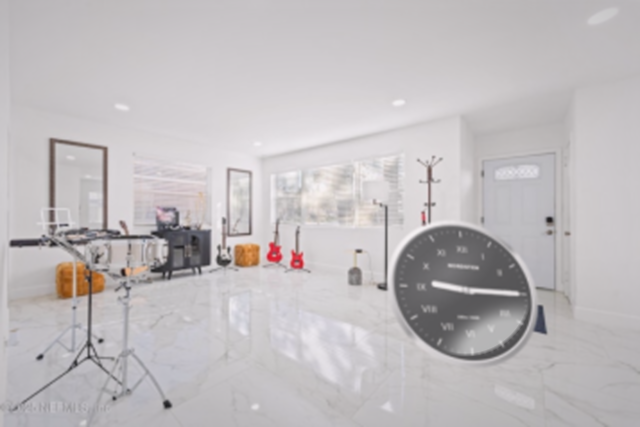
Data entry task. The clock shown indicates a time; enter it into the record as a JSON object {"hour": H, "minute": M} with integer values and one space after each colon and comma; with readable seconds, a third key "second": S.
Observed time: {"hour": 9, "minute": 15}
